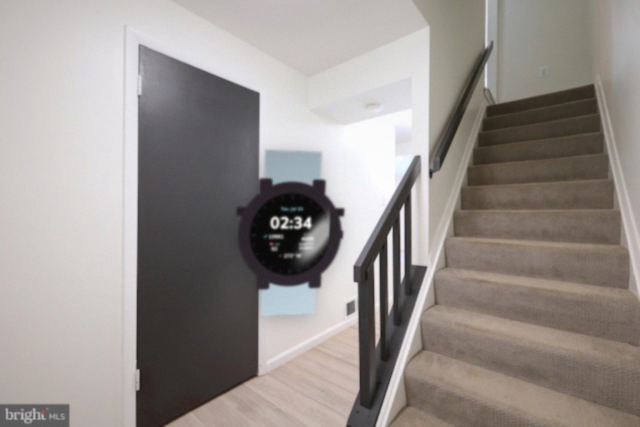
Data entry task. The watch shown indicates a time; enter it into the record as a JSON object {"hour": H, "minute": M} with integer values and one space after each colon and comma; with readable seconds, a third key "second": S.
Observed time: {"hour": 2, "minute": 34}
